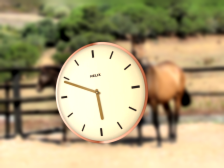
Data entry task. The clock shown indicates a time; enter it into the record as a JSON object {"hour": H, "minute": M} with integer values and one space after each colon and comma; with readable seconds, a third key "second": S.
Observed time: {"hour": 5, "minute": 49}
